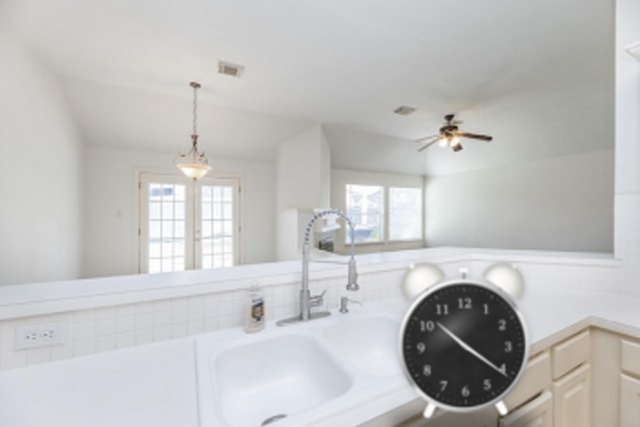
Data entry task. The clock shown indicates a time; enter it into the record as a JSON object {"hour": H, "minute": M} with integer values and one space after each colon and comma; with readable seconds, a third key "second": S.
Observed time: {"hour": 10, "minute": 21}
